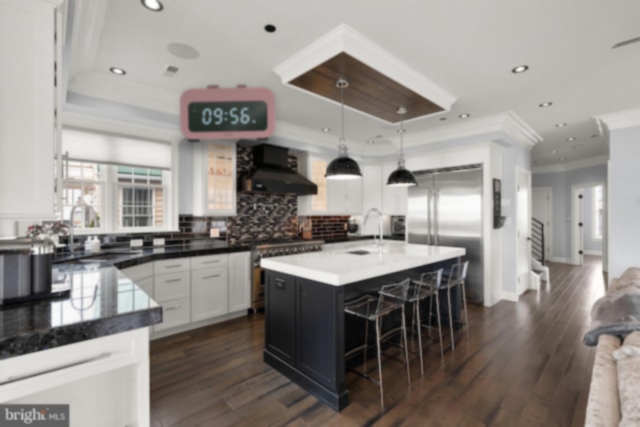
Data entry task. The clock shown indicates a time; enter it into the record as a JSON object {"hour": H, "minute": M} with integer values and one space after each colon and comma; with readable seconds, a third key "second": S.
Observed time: {"hour": 9, "minute": 56}
